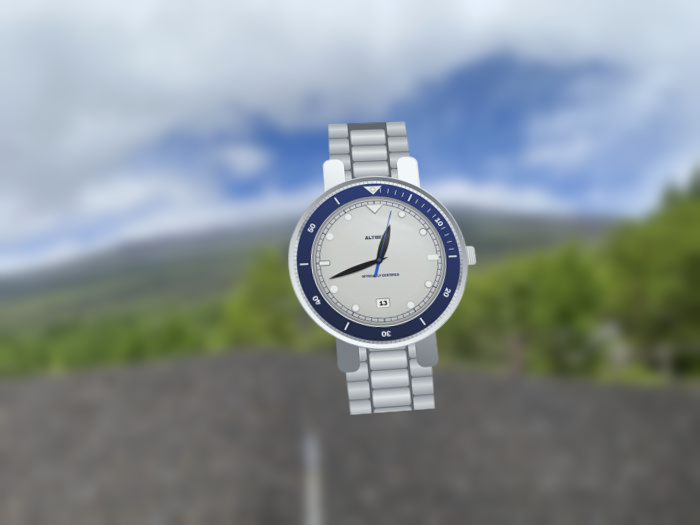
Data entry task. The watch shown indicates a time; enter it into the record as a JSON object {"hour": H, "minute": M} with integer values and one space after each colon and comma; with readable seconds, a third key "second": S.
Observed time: {"hour": 12, "minute": 42, "second": 3}
